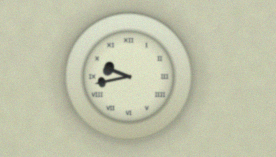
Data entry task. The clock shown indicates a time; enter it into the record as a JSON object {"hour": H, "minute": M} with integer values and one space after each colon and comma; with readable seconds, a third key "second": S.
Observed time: {"hour": 9, "minute": 43}
